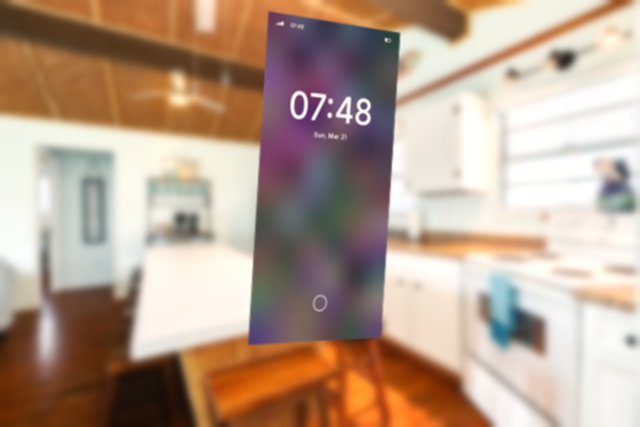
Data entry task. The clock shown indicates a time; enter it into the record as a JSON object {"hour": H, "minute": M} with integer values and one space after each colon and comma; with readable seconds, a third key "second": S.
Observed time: {"hour": 7, "minute": 48}
